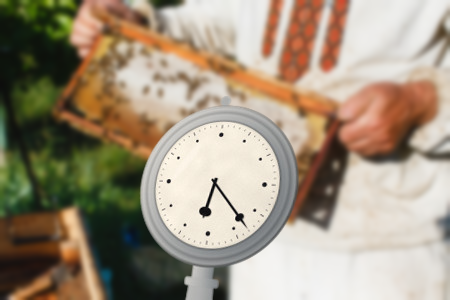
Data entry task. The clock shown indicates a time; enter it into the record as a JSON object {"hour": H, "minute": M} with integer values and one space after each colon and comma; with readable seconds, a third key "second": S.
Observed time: {"hour": 6, "minute": 23}
